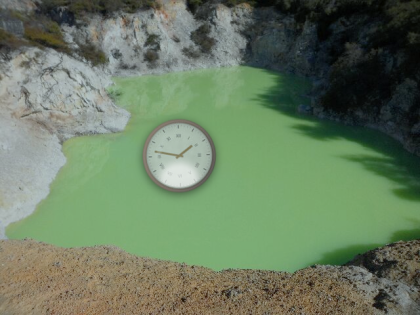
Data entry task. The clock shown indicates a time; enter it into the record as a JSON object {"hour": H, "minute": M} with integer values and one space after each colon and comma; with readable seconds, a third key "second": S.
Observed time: {"hour": 1, "minute": 47}
